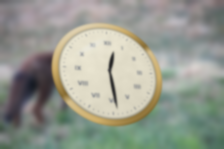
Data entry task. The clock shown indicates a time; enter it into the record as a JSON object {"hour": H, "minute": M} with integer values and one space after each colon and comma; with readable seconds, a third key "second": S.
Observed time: {"hour": 12, "minute": 29}
